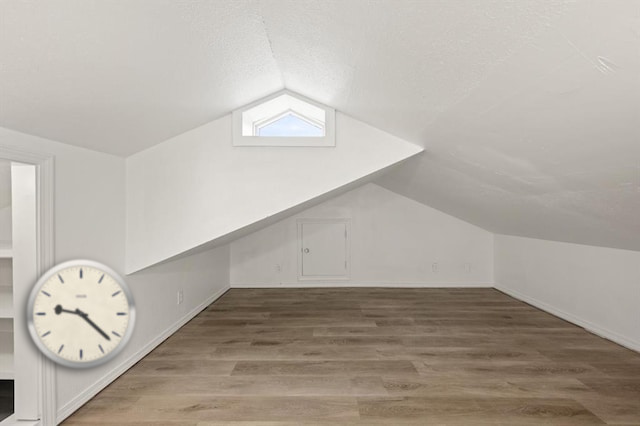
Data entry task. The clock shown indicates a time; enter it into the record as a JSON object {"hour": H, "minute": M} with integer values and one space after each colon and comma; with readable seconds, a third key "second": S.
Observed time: {"hour": 9, "minute": 22}
